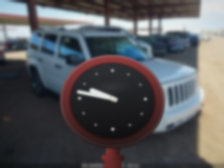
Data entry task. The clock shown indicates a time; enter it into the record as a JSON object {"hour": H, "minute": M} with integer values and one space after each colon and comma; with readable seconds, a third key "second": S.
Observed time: {"hour": 9, "minute": 47}
